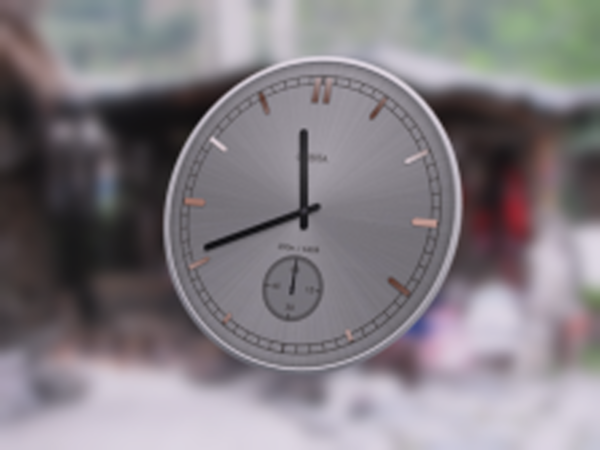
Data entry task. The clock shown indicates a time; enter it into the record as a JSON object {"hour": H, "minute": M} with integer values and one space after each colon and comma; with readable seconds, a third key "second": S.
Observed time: {"hour": 11, "minute": 41}
